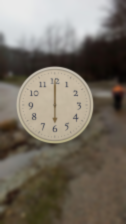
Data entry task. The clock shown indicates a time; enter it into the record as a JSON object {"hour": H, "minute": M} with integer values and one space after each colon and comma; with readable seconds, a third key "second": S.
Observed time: {"hour": 6, "minute": 0}
